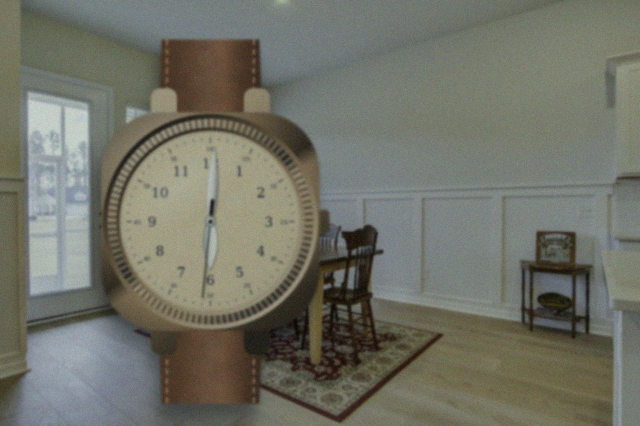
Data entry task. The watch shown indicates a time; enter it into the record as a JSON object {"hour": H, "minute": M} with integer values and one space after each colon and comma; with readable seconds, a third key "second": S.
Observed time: {"hour": 6, "minute": 0, "second": 31}
